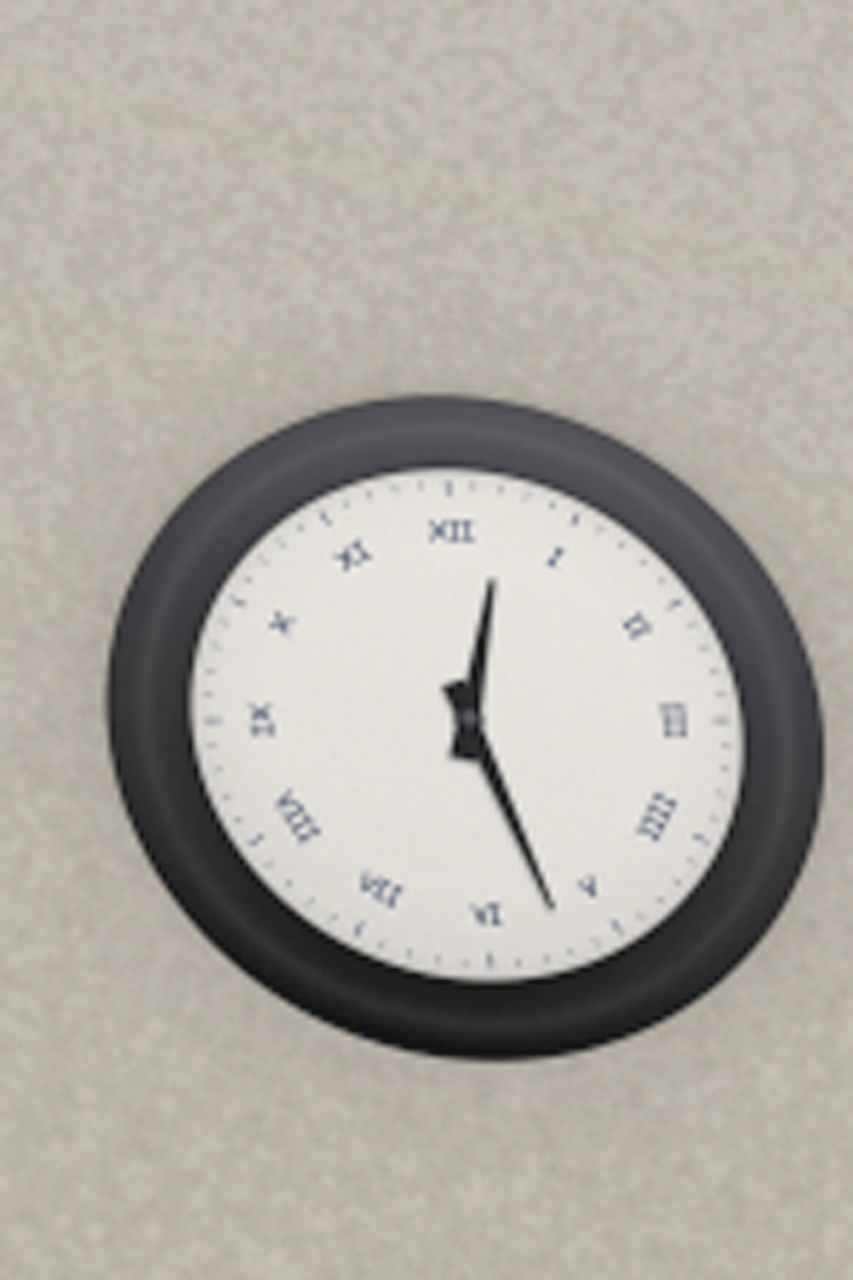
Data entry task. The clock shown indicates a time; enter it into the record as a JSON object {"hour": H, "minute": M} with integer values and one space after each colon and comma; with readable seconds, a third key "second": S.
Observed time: {"hour": 12, "minute": 27}
